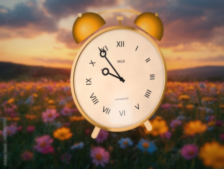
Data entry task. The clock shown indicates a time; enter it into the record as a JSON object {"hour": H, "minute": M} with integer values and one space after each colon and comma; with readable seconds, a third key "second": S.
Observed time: {"hour": 9, "minute": 54}
